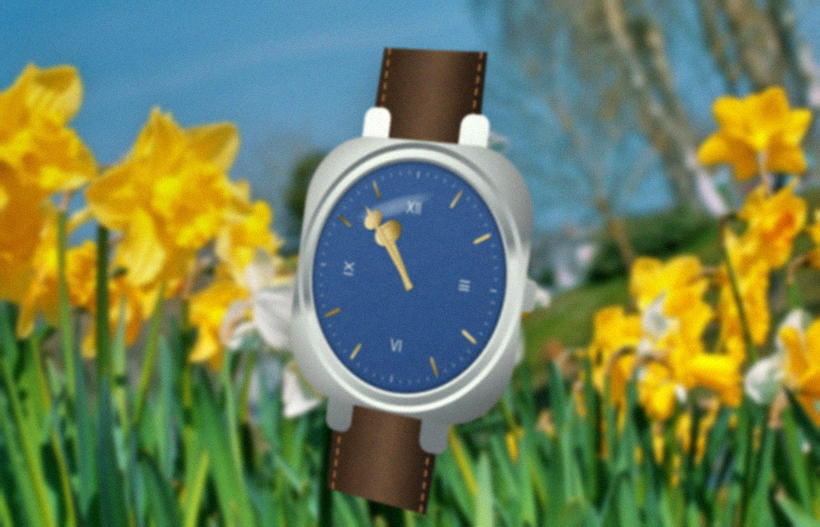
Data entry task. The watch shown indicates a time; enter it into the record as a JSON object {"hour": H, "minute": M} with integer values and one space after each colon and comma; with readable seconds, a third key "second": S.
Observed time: {"hour": 10, "minute": 53}
